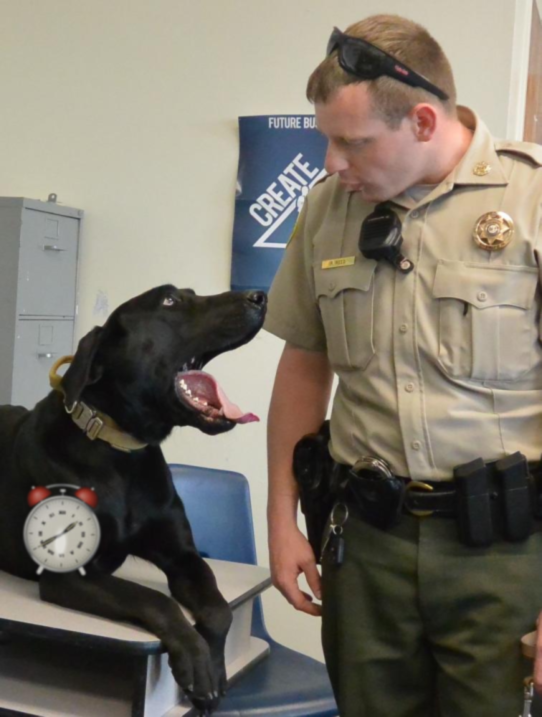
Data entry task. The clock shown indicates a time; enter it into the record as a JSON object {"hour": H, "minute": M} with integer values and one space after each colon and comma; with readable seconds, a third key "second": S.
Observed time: {"hour": 1, "minute": 40}
